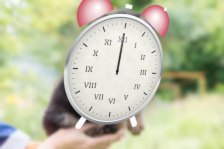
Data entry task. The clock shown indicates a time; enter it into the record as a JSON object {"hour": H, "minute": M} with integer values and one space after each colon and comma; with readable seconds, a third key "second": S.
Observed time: {"hour": 12, "minute": 0}
